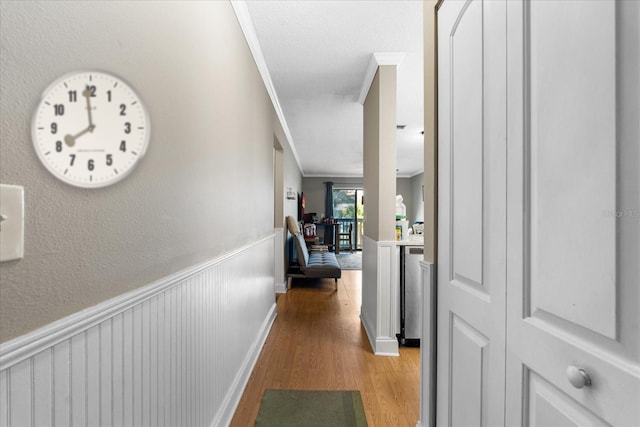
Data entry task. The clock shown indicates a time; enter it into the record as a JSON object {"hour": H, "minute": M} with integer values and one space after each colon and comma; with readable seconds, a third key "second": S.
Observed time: {"hour": 7, "minute": 59}
